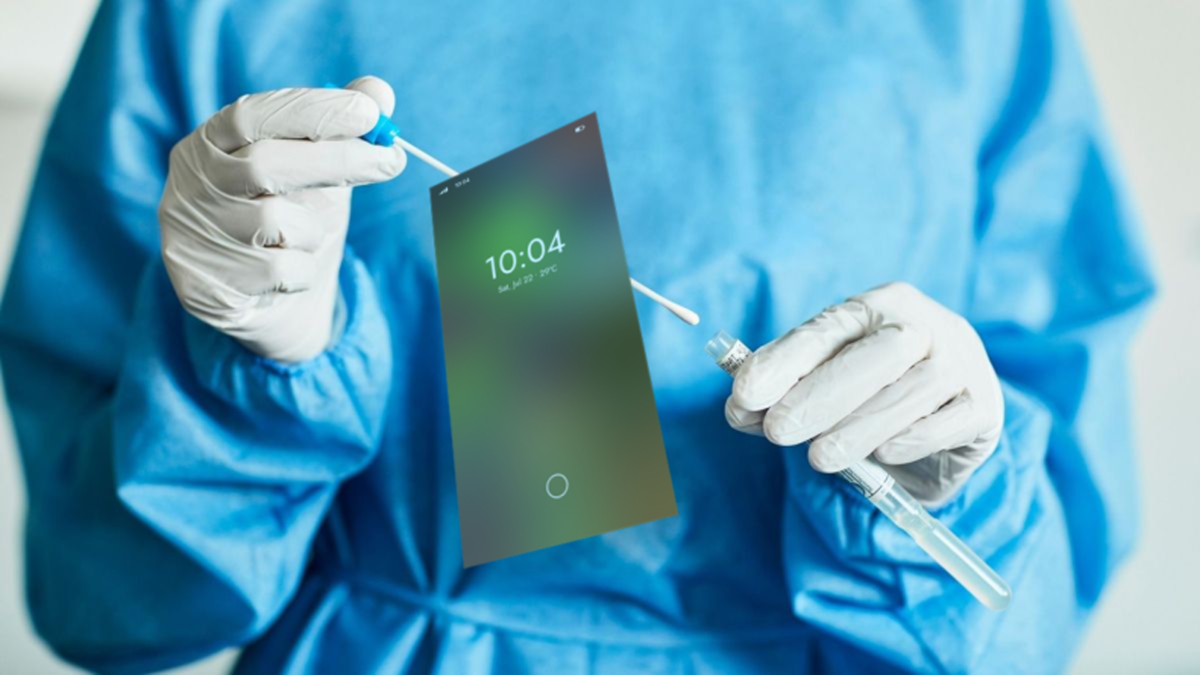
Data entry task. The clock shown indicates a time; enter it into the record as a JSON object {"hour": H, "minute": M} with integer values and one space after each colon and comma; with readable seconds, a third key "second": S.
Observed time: {"hour": 10, "minute": 4}
